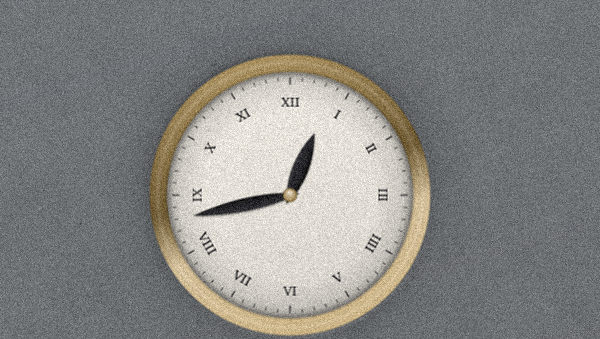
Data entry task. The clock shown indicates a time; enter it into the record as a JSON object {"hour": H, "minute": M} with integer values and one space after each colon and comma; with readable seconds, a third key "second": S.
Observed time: {"hour": 12, "minute": 43}
